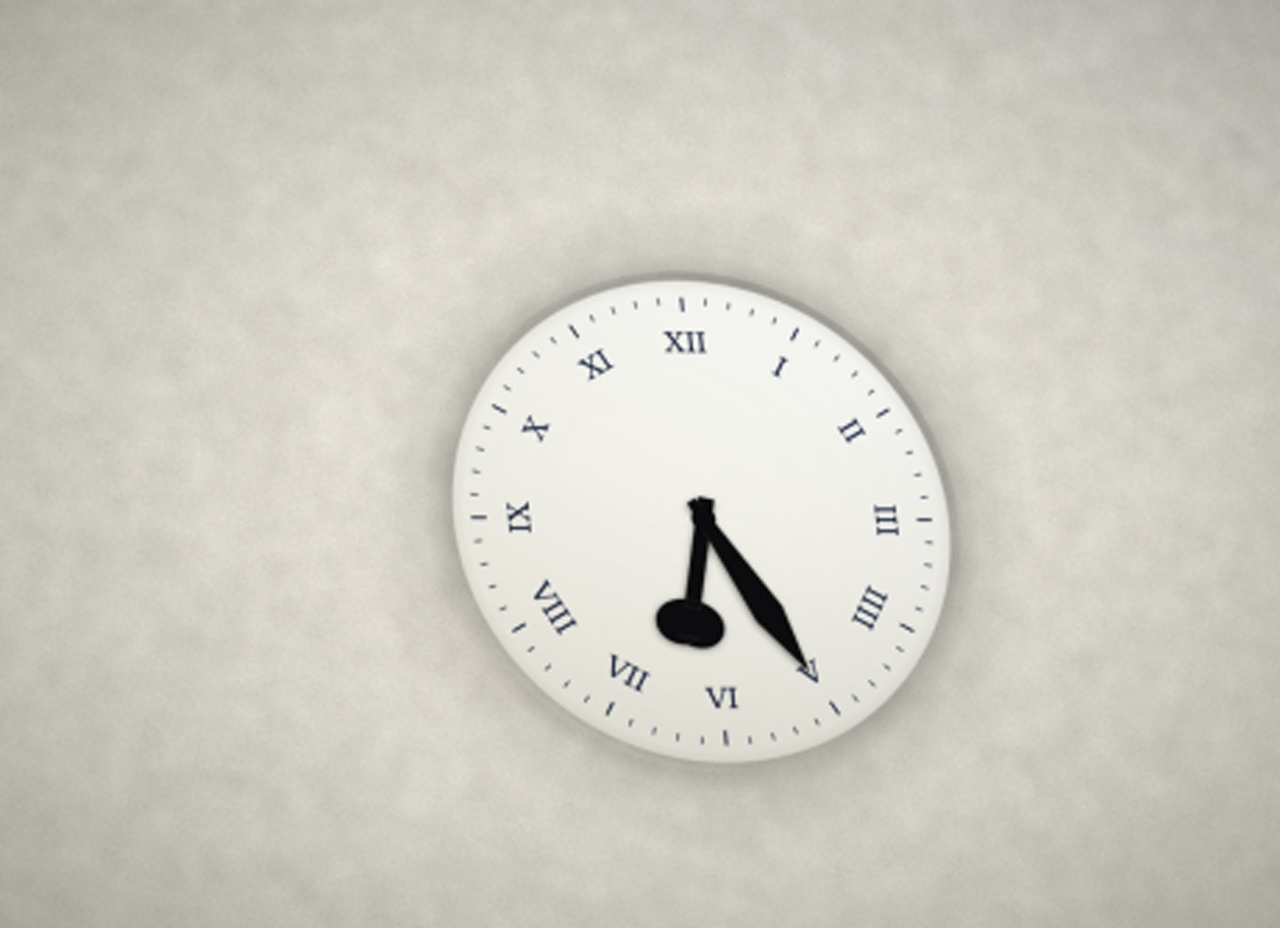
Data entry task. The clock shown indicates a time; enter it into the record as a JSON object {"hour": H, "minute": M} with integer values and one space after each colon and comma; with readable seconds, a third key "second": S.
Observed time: {"hour": 6, "minute": 25}
